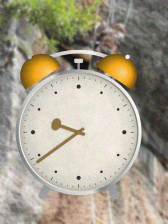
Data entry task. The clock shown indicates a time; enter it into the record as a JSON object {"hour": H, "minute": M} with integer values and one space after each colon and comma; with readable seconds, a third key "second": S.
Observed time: {"hour": 9, "minute": 39}
